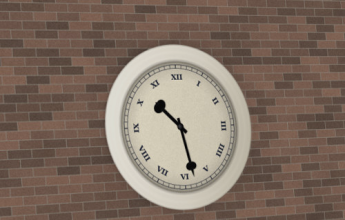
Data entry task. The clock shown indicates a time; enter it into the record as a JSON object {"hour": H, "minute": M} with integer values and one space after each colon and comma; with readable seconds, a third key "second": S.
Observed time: {"hour": 10, "minute": 28}
